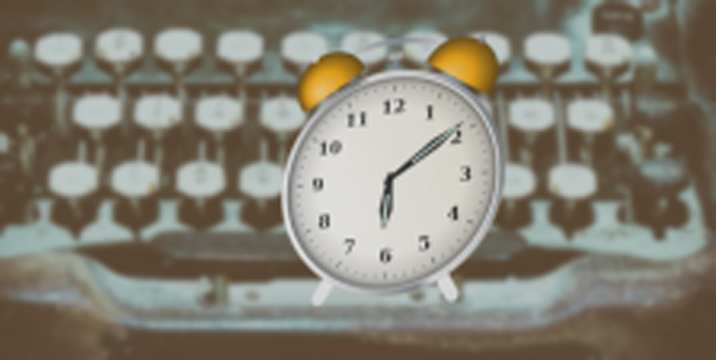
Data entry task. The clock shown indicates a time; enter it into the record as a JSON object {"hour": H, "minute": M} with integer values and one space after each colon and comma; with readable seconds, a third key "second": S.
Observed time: {"hour": 6, "minute": 9}
